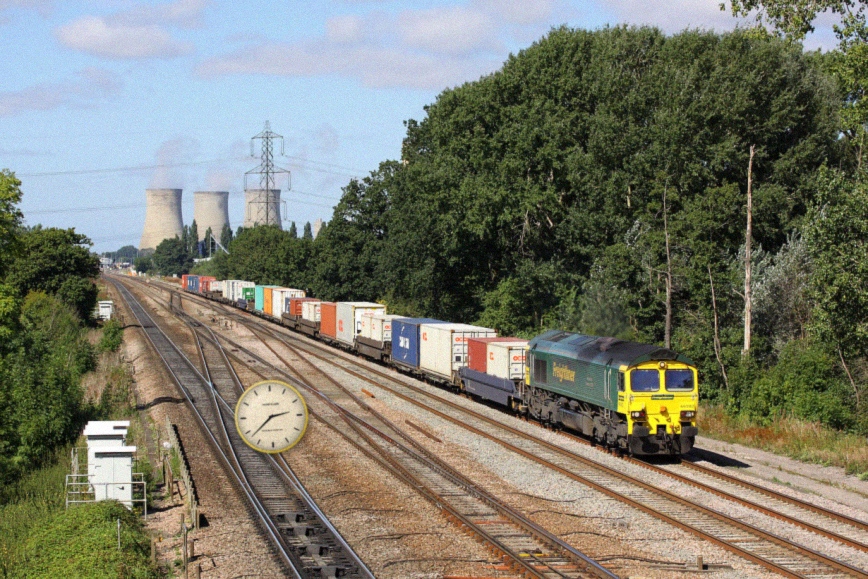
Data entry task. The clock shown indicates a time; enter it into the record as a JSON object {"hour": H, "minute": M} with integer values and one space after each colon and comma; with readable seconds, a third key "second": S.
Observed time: {"hour": 2, "minute": 38}
